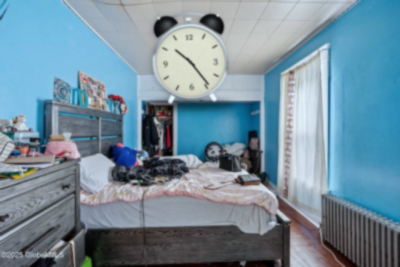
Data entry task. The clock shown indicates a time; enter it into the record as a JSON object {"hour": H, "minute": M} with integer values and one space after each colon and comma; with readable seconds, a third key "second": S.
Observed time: {"hour": 10, "minute": 24}
